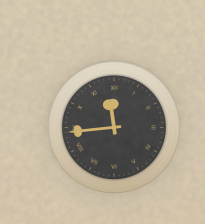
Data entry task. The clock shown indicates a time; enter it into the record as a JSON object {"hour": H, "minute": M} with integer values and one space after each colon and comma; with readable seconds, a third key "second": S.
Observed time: {"hour": 11, "minute": 44}
